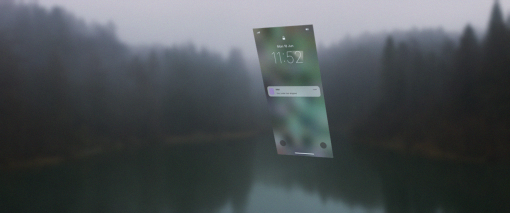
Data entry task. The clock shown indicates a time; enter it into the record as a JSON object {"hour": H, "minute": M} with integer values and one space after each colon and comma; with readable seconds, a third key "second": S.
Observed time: {"hour": 11, "minute": 52}
